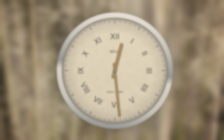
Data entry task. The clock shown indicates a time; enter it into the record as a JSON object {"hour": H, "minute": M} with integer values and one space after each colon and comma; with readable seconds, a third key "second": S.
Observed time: {"hour": 12, "minute": 29}
